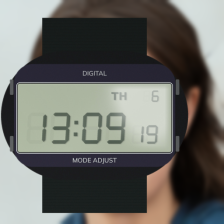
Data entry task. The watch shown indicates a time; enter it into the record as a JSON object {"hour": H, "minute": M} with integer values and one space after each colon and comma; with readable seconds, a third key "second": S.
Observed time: {"hour": 13, "minute": 9, "second": 19}
